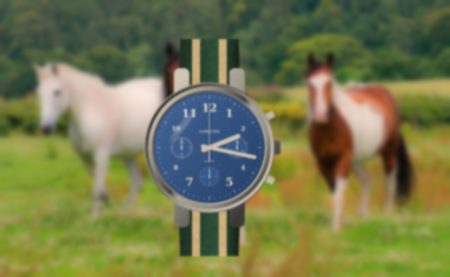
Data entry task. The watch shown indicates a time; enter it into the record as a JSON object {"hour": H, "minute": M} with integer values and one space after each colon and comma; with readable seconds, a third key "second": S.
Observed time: {"hour": 2, "minute": 17}
